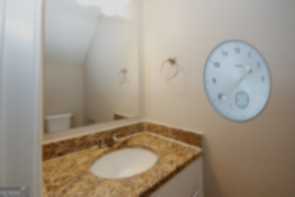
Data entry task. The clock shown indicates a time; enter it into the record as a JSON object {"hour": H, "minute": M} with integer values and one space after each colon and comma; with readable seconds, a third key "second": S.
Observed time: {"hour": 1, "minute": 39}
